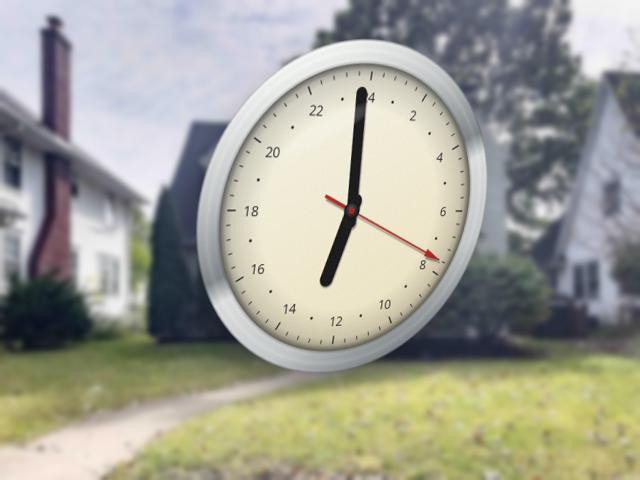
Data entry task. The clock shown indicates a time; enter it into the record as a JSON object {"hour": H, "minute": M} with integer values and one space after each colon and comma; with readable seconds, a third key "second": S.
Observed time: {"hour": 12, "minute": 59, "second": 19}
